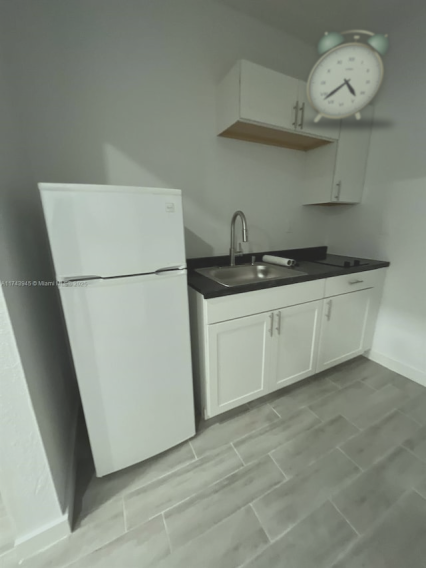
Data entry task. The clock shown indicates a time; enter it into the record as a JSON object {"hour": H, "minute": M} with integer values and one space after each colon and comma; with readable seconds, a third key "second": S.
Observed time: {"hour": 4, "minute": 38}
